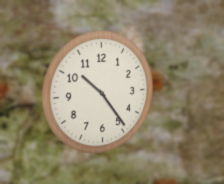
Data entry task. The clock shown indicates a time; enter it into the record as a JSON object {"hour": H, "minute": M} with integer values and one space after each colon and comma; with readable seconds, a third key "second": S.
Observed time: {"hour": 10, "minute": 24}
